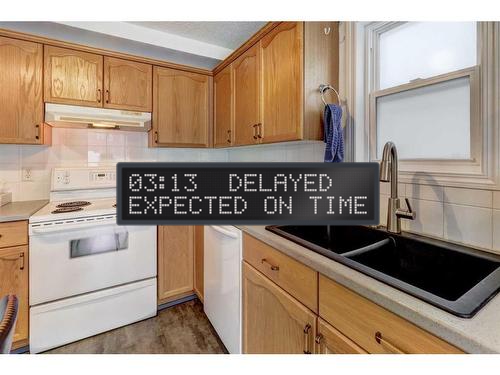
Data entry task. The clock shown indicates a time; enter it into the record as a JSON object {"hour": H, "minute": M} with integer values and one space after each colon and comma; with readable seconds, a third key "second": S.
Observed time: {"hour": 3, "minute": 13}
